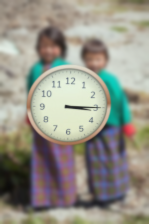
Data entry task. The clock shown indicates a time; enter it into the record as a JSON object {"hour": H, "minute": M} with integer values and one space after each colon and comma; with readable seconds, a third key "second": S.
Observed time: {"hour": 3, "minute": 15}
